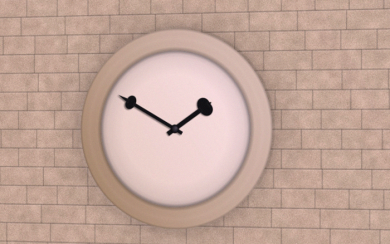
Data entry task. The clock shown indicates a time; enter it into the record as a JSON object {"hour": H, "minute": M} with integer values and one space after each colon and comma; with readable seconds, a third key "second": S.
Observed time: {"hour": 1, "minute": 50}
